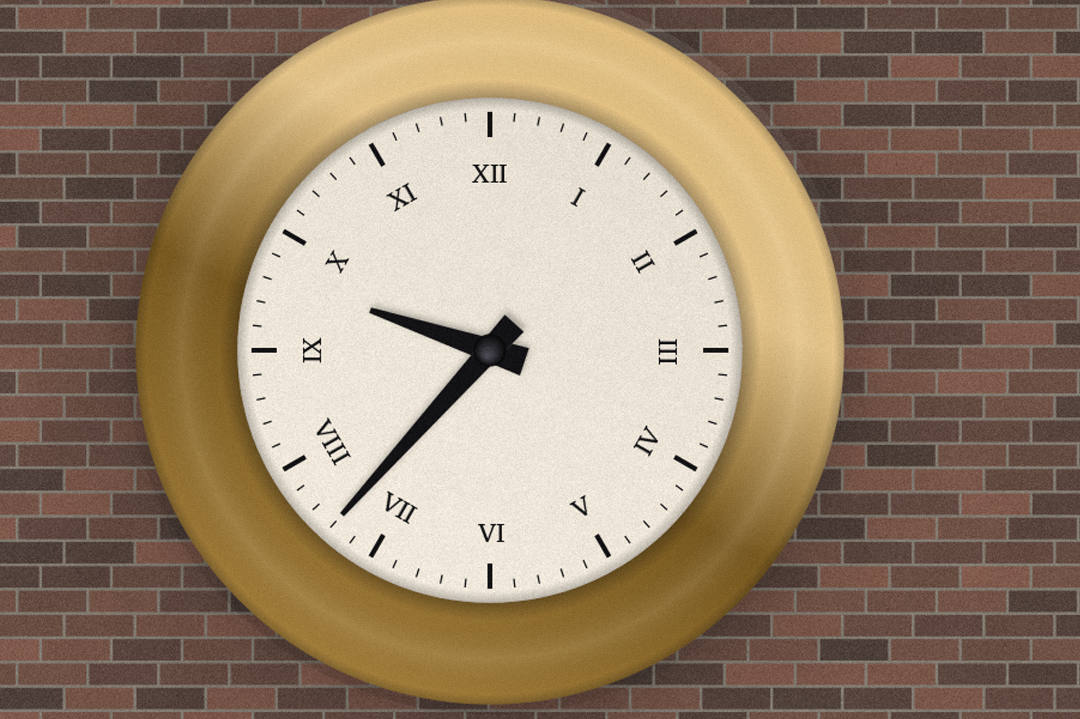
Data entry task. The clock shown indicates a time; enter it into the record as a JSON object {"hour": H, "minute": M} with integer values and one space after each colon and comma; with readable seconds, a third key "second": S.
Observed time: {"hour": 9, "minute": 37}
